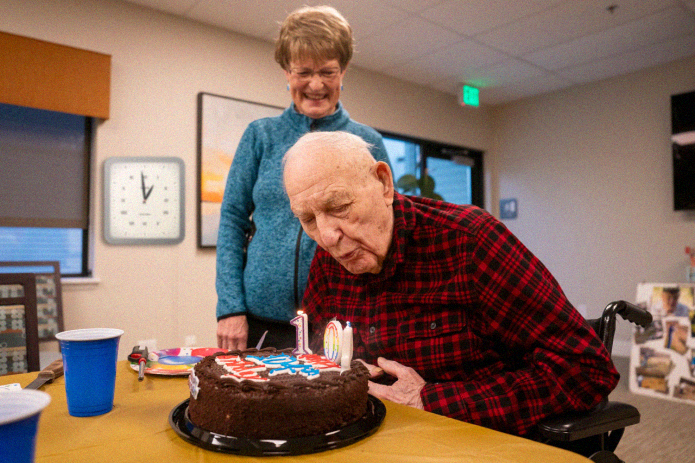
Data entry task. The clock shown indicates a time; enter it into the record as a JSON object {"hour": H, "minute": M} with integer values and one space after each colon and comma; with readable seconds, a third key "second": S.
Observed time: {"hour": 12, "minute": 59}
